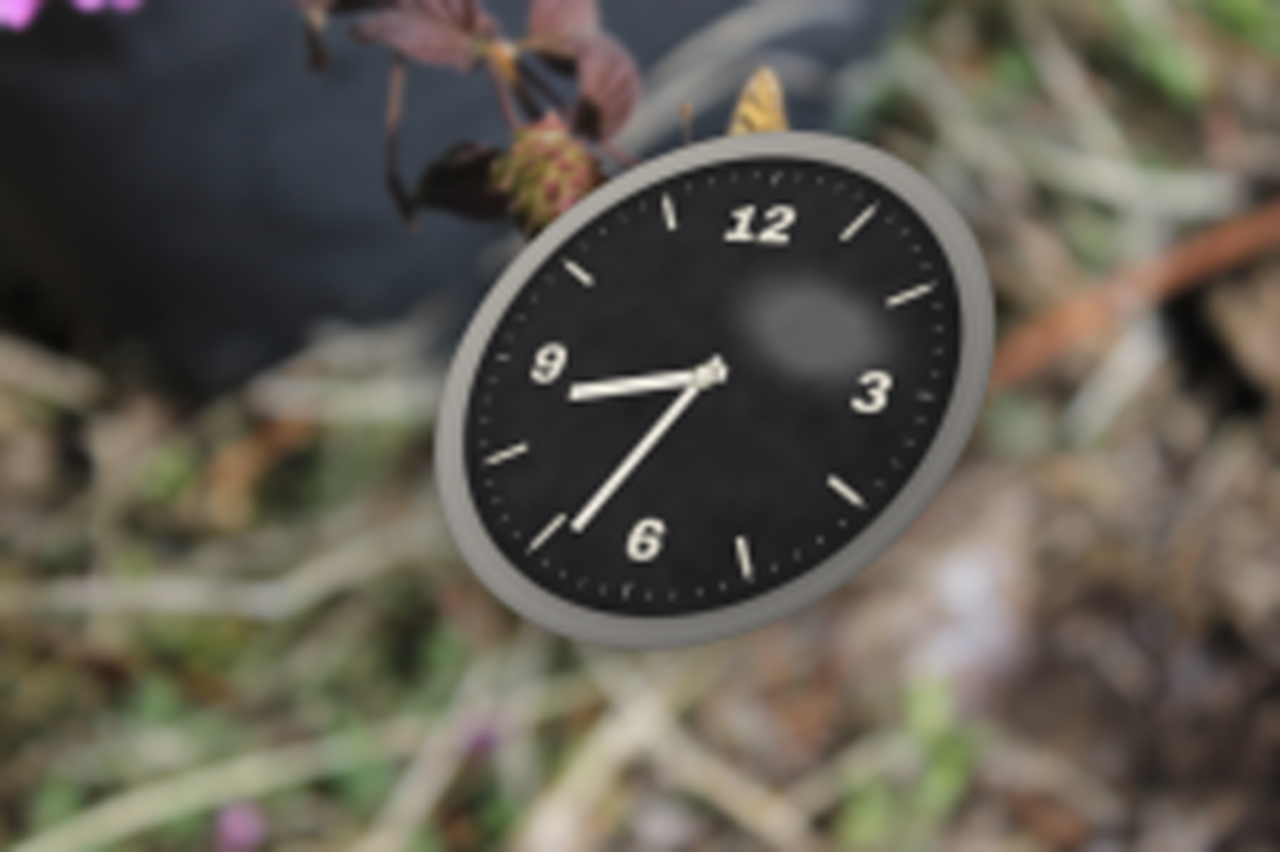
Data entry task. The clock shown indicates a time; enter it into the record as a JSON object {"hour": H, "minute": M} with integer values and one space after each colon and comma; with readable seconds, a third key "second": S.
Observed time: {"hour": 8, "minute": 34}
